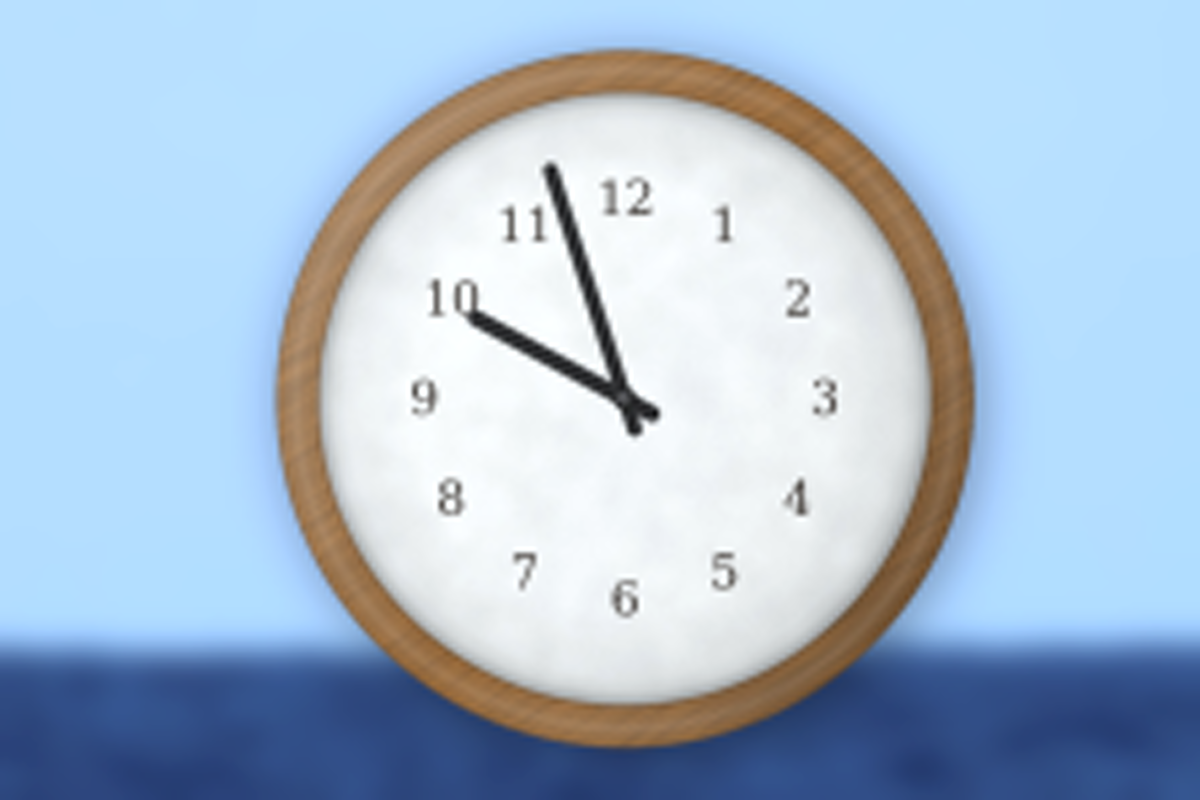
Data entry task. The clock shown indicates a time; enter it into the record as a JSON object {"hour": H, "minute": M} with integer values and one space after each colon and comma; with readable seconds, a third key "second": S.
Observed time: {"hour": 9, "minute": 57}
